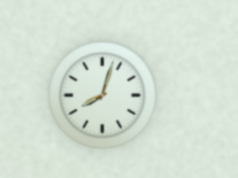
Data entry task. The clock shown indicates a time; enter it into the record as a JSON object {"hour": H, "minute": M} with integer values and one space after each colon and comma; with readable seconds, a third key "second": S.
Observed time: {"hour": 8, "minute": 3}
